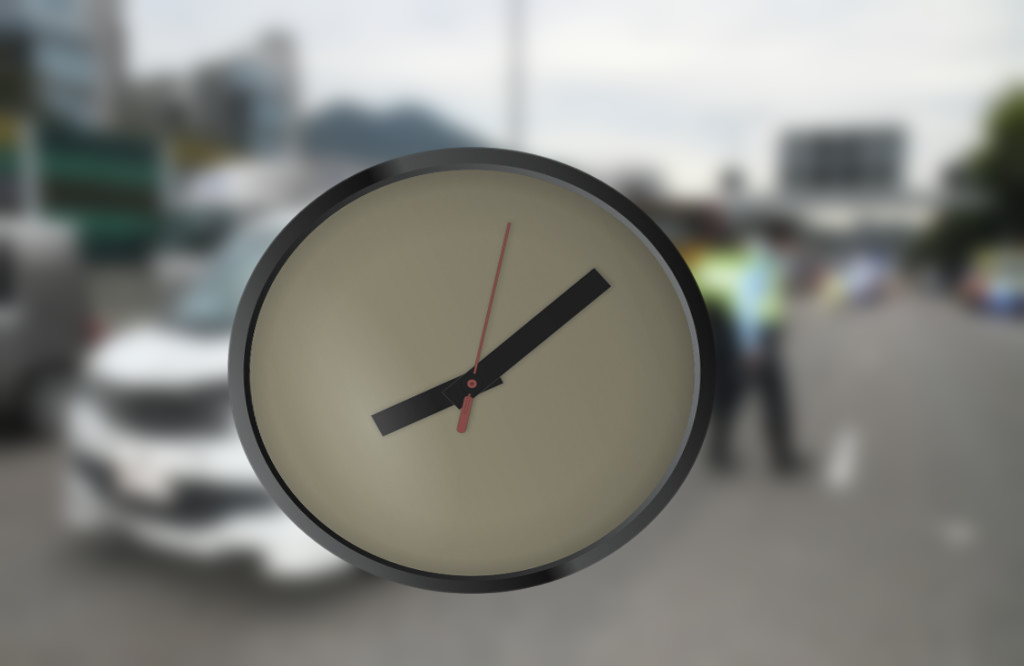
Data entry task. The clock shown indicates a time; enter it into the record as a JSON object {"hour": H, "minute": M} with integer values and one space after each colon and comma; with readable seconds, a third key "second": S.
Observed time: {"hour": 8, "minute": 8, "second": 2}
